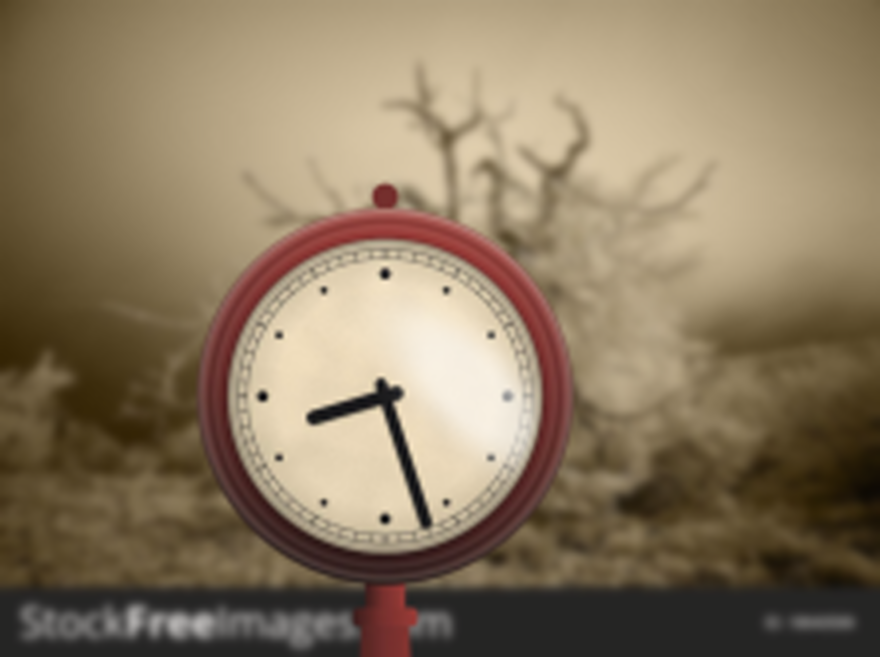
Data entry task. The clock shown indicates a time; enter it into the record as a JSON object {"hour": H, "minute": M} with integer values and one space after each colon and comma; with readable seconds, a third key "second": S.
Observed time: {"hour": 8, "minute": 27}
